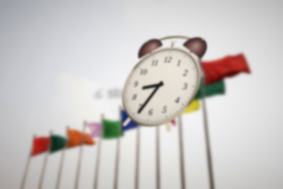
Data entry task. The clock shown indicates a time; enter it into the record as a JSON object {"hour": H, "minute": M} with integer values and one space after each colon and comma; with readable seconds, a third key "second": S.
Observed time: {"hour": 8, "minute": 34}
